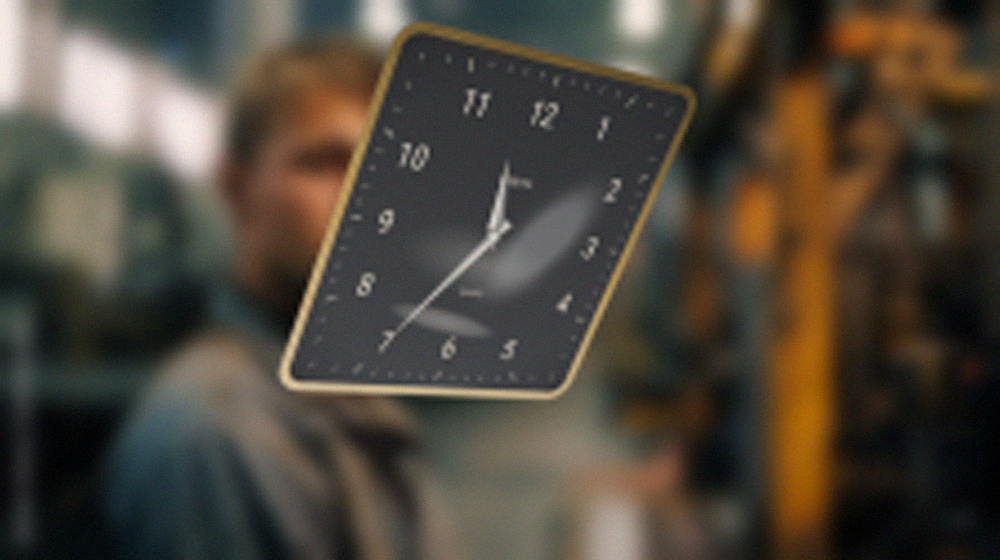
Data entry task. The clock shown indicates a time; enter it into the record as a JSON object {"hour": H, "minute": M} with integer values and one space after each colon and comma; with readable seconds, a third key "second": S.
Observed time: {"hour": 11, "minute": 35}
